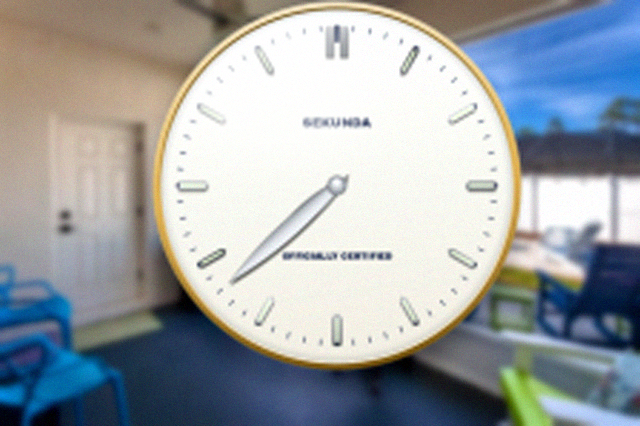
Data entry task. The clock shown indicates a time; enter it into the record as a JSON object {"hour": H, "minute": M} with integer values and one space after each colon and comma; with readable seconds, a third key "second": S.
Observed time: {"hour": 7, "minute": 38}
